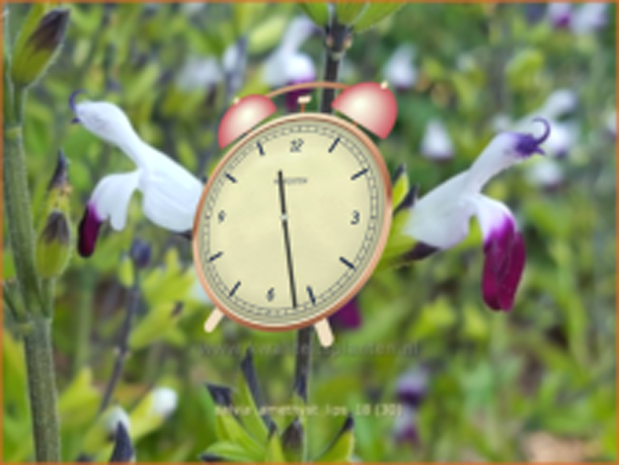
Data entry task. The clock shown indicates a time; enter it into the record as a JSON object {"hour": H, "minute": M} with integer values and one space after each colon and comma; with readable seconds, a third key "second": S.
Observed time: {"hour": 11, "minute": 27}
